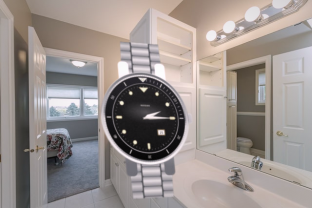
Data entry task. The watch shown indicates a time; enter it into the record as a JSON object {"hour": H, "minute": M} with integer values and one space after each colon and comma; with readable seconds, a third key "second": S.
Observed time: {"hour": 2, "minute": 15}
